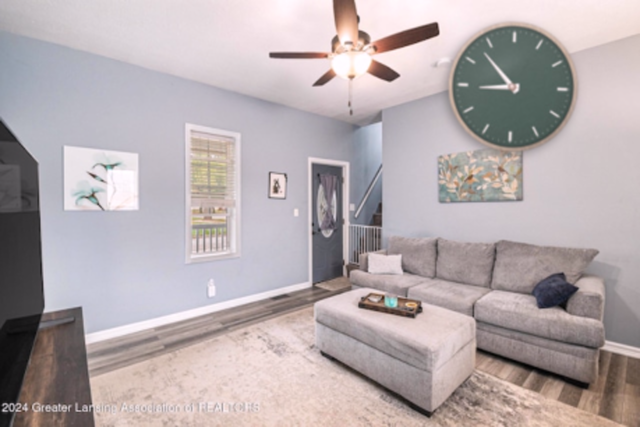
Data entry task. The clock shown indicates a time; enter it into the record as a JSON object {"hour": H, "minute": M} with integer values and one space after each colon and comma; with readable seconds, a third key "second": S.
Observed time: {"hour": 8, "minute": 53}
